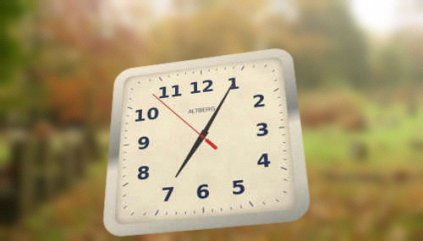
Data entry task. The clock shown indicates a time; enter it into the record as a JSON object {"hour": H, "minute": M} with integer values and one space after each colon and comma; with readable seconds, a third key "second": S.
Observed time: {"hour": 7, "minute": 4, "second": 53}
